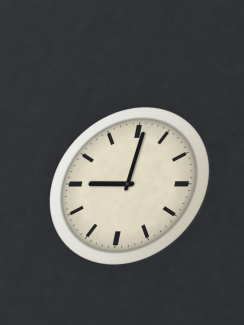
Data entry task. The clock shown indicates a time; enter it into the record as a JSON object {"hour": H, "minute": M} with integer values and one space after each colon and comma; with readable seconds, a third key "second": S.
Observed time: {"hour": 9, "minute": 1}
